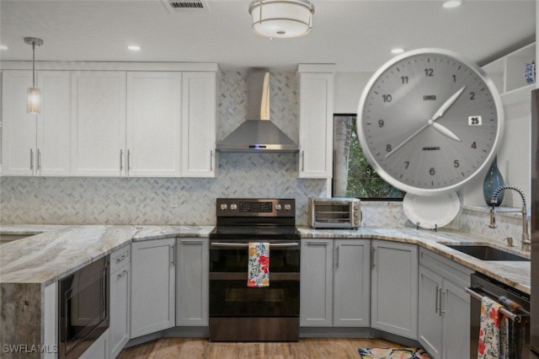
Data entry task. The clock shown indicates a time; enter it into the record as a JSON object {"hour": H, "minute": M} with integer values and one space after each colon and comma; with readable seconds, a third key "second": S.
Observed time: {"hour": 4, "minute": 7, "second": 39}
